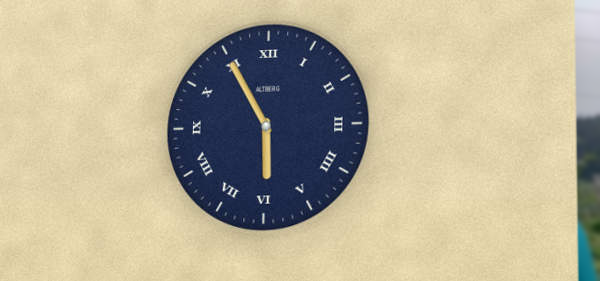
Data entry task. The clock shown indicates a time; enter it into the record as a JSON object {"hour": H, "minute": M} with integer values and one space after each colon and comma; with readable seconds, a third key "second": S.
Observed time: {"hour": 5, "minute": 55}
